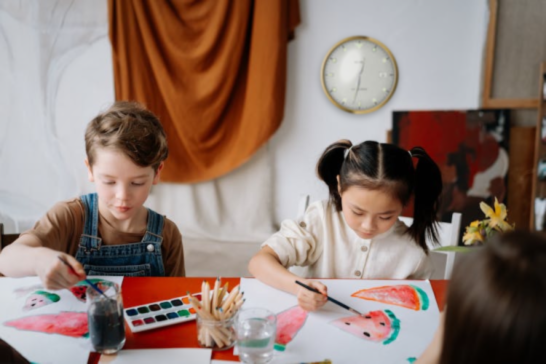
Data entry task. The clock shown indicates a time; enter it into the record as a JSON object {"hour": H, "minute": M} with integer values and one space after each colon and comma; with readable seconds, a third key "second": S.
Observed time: {"hour": 12, "minute": 32}
